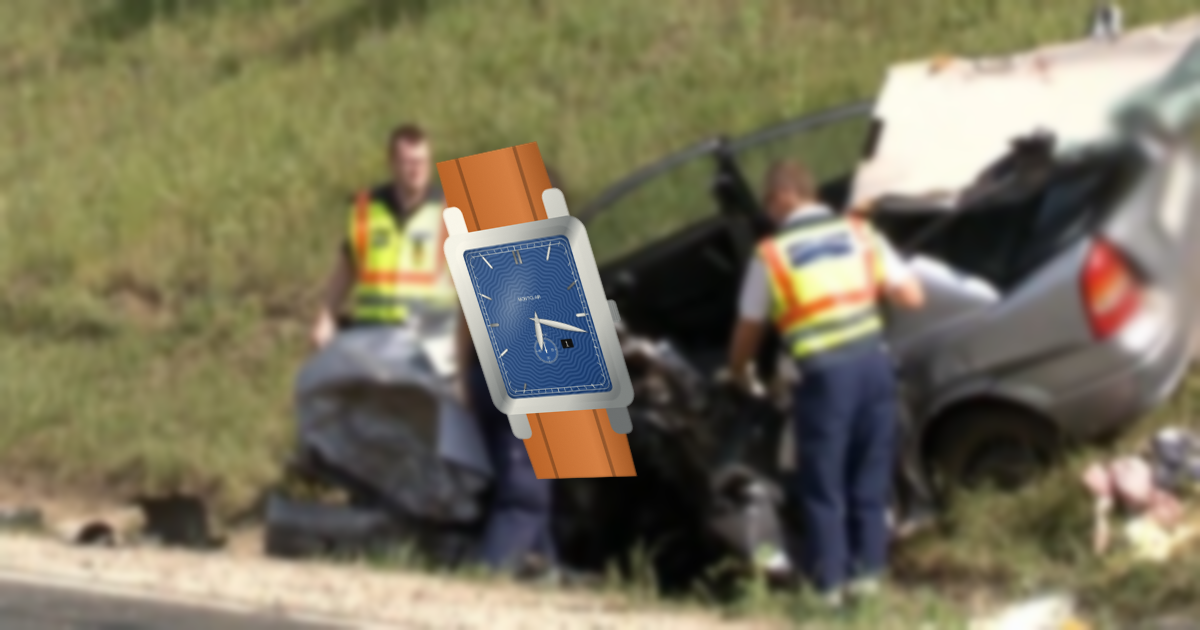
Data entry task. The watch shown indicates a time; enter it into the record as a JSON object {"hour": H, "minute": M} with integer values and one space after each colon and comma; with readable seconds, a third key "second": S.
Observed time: {"hour": 6, "minute": 18}
